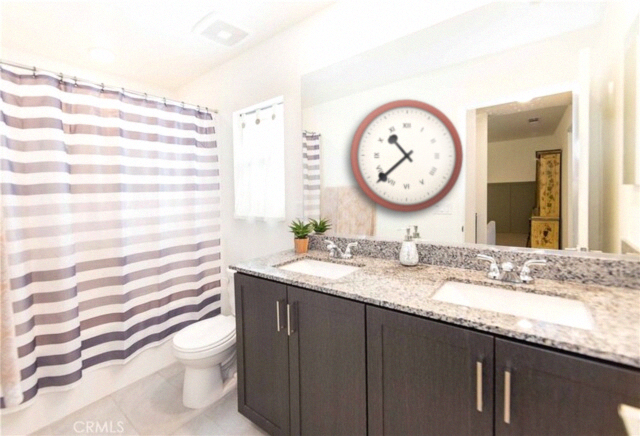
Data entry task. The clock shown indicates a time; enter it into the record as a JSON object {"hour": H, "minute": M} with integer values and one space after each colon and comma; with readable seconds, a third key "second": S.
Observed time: {"hour": 10, "minute": 38}
